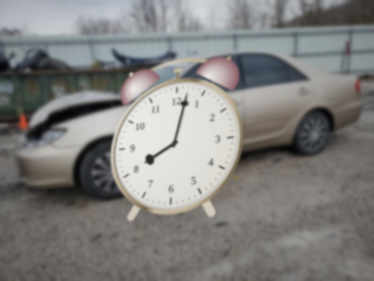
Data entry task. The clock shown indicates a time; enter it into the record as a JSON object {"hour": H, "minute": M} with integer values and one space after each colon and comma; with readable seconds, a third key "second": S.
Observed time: {"hour": 8, "minute": 2}
